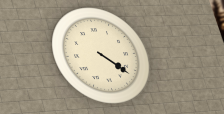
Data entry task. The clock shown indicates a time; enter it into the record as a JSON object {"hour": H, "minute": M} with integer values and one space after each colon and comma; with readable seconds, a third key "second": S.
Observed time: {"hour": 4, "minute": 22}
